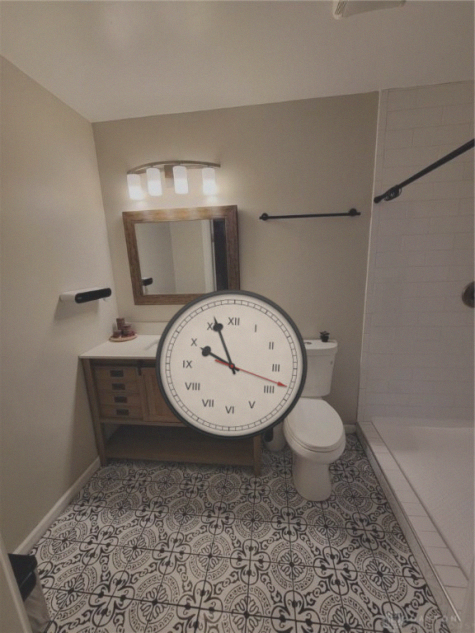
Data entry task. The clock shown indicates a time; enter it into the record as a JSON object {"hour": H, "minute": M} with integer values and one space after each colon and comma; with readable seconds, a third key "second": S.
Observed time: {"hour": 9, "minute": 56, "second": 18}
